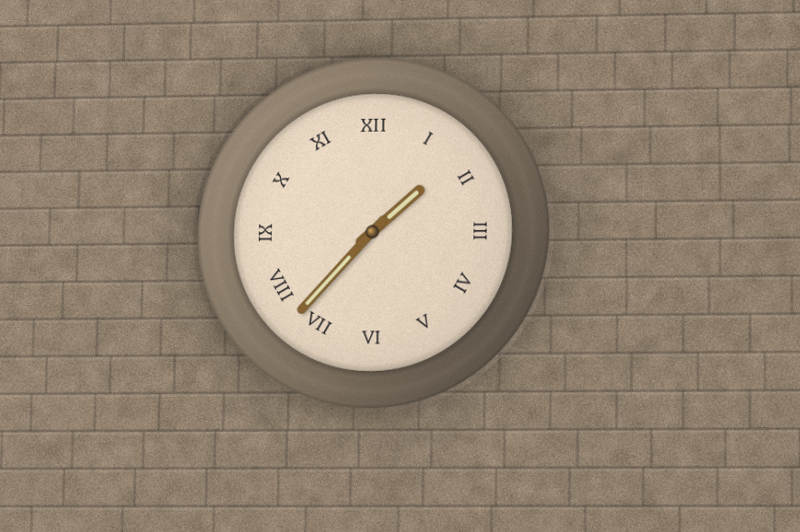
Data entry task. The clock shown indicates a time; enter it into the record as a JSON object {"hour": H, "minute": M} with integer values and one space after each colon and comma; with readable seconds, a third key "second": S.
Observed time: {"hour": 1, "minute": 37}
